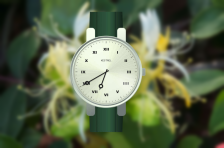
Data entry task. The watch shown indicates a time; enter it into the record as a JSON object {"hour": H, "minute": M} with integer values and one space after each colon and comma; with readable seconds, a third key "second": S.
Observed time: {"hour": 6, "minute": 40}
